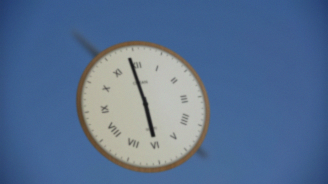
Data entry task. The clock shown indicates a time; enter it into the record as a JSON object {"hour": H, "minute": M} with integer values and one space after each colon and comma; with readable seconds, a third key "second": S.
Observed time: {"hour": 5, "minute": 59}
